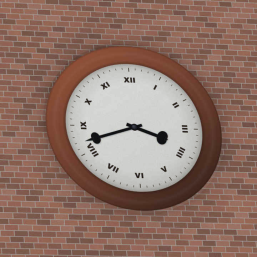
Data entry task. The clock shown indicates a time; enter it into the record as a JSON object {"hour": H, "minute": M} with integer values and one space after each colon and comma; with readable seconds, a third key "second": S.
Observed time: {"hour": 3, "minute": 42}
